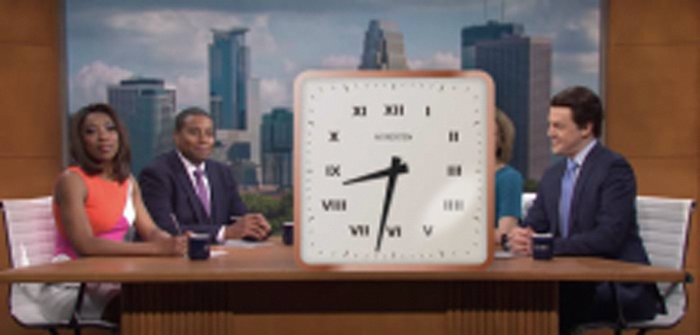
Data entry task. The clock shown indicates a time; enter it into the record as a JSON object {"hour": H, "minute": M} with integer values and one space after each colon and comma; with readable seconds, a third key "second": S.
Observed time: {"hour": 8, "minute": 32}
